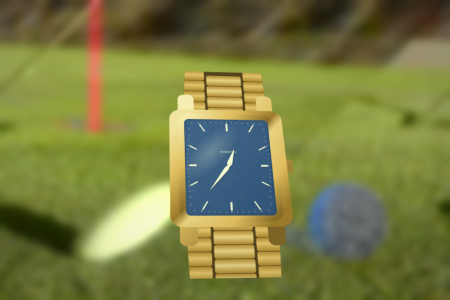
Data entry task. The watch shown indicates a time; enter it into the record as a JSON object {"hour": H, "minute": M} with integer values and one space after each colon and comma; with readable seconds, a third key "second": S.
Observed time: {"hour": 12, "minute": 36}
